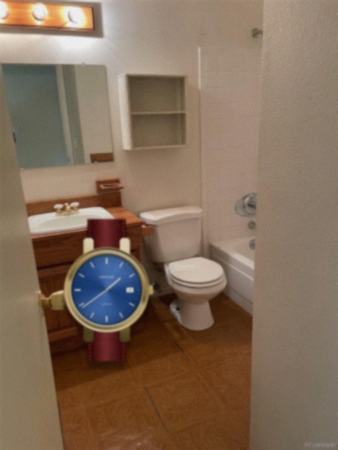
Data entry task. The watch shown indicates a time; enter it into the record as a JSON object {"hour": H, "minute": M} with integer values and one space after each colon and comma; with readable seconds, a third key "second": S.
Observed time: {"hour": 1, "minute": 39}
